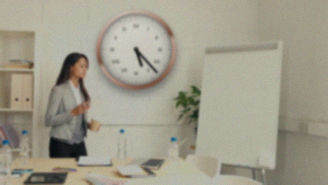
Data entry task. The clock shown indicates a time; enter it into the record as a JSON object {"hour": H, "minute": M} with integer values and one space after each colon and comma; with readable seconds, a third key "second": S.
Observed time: {"hour": 5, "minute": 23}
